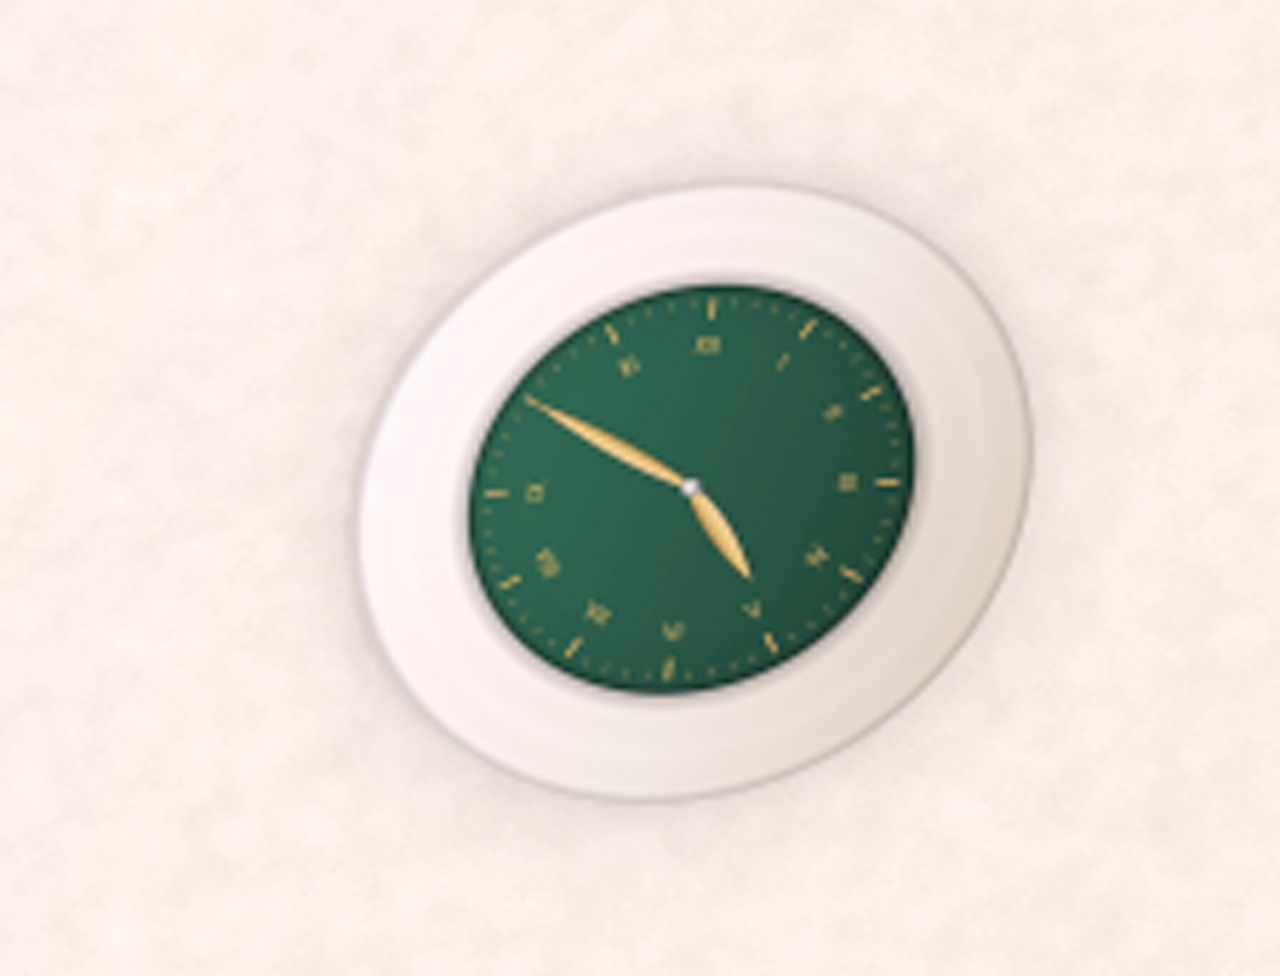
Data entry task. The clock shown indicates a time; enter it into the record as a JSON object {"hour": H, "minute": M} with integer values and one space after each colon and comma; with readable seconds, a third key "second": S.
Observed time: {"hour": 4, "minute": 50}
